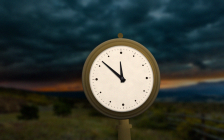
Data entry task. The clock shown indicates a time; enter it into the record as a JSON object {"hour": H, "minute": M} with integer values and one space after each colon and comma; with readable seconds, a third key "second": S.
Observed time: {"hour": 11, "minute": 52}
